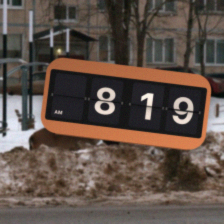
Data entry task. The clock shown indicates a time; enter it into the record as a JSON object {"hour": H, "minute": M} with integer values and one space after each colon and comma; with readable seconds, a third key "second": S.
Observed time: {"hour": 8, "minute": 19}
